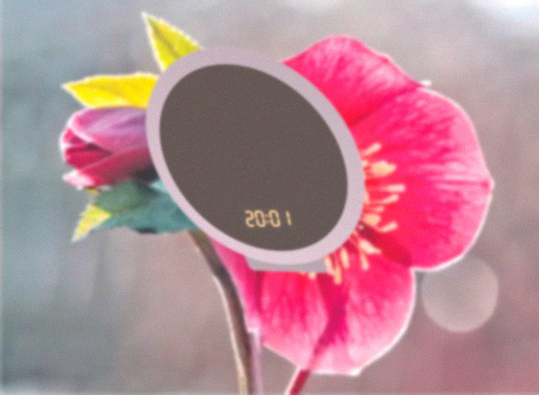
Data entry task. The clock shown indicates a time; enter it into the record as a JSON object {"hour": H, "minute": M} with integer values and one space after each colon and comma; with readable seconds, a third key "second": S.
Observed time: {"hour": 20, "minute": 1}
